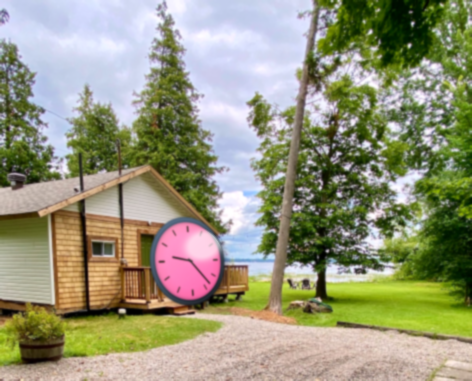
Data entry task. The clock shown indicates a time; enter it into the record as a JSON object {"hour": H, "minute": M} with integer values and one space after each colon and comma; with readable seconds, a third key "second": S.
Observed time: {"hour": 9, "minute": 23}
